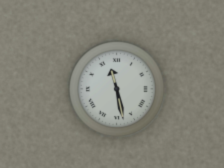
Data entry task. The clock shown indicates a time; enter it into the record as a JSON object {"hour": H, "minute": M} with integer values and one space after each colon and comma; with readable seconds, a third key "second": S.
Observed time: {"hour": 11, "minute": 28}
